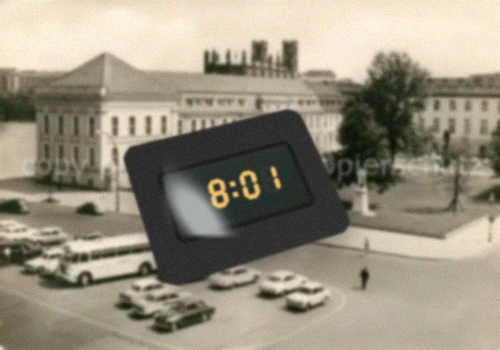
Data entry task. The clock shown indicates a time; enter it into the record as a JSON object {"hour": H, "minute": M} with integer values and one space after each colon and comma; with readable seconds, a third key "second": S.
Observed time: {"hour": 8, "minute": 1}
